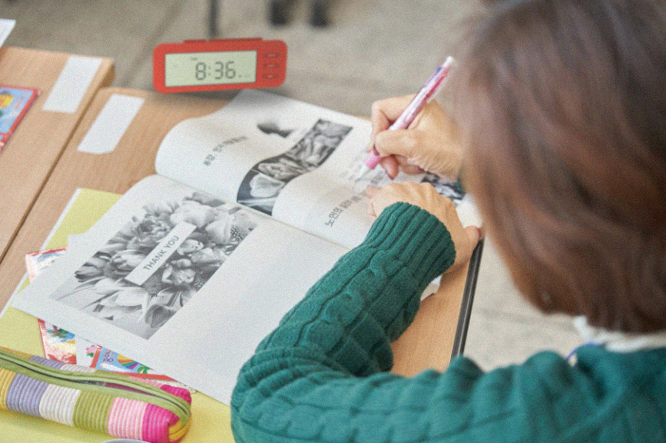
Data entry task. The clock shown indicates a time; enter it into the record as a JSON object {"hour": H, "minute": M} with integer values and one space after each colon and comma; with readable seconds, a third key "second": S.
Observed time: {"hour": 8, "minute": 36}
